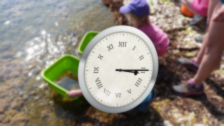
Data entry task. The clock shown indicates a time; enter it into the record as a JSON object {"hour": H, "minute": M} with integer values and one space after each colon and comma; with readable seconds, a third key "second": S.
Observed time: {"hour": 3, "minute": 15}
